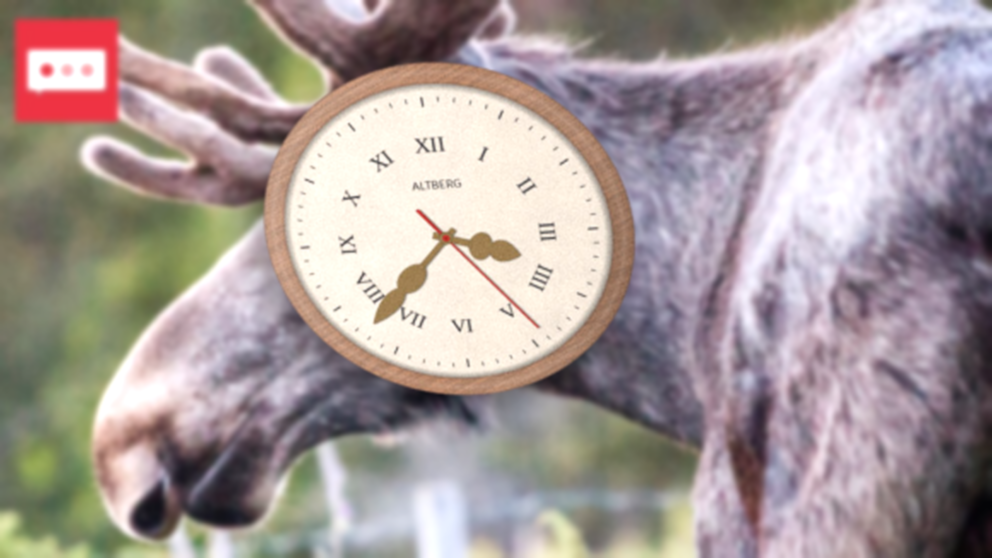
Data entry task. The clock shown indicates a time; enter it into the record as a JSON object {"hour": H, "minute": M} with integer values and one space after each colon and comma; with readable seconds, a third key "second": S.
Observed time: {"hour": 3, "minute": 37, "second": 24}
